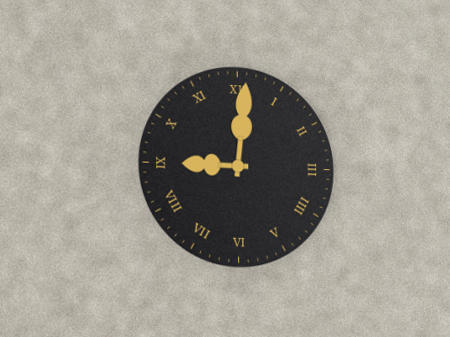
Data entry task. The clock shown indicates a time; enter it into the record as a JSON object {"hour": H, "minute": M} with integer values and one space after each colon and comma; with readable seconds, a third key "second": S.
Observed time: {"hour": 9, "minute": 1}
